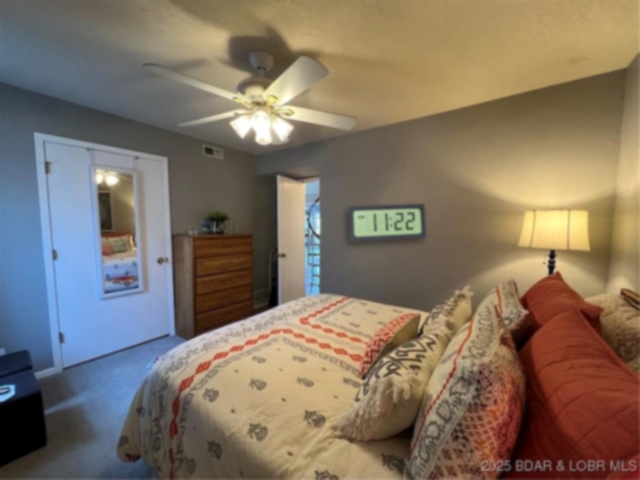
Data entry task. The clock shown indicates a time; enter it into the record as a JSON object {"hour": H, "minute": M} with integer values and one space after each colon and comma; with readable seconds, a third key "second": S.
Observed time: {"hour": 11, "minute": 22}
